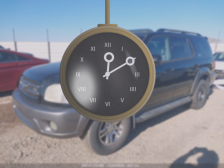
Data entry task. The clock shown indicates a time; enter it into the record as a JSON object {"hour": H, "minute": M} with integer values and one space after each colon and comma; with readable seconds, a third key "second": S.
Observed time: {"hour": 12, "minute": 10}
